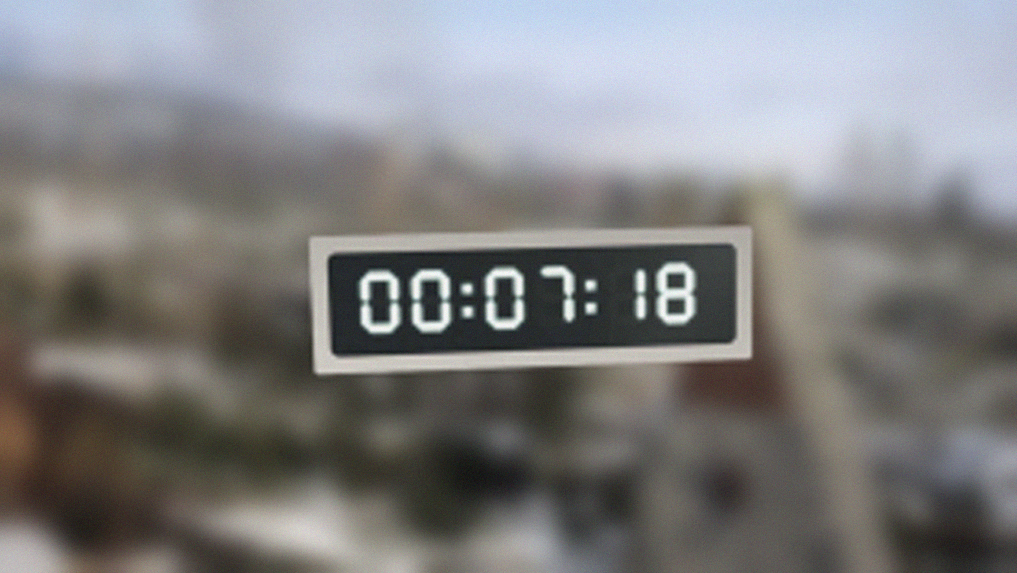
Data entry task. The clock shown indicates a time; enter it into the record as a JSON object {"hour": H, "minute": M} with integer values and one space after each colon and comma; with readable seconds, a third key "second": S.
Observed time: {"hour": 0, "minute": 7, "second": 18}
